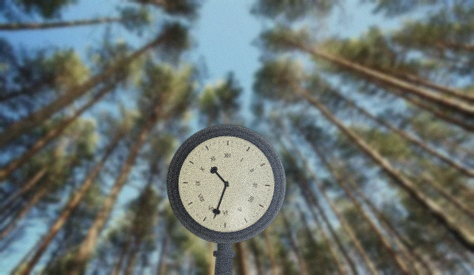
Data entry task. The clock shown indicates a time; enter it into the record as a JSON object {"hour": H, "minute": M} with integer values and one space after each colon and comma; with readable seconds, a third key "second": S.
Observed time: {"hour": 10, "minute": 33}
